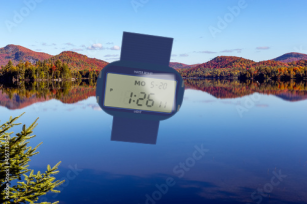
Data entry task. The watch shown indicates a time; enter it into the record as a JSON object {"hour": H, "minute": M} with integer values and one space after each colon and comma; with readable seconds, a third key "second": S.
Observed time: {"hour": 1, "minute": 26, "second": 11}
